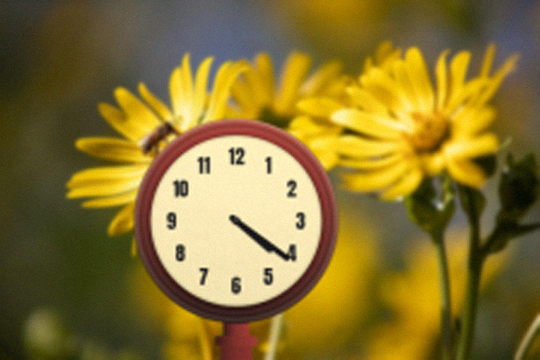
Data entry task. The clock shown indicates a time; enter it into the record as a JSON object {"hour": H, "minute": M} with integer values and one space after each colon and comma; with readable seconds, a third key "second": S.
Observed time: {"hour": 4, "minute": 21}
